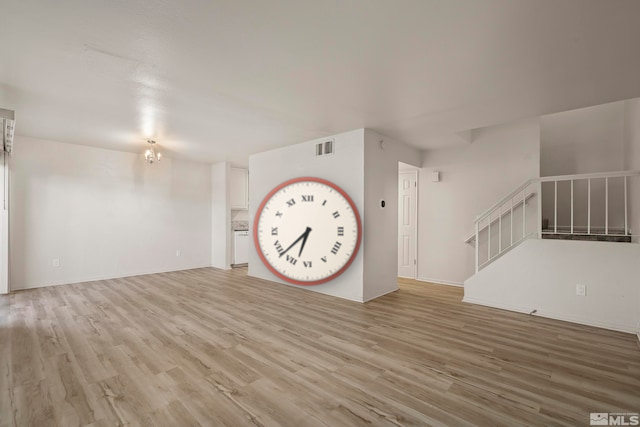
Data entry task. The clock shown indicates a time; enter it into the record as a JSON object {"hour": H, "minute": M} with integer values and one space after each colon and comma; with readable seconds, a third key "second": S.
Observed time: {"hour": 6, "minute": 38}
